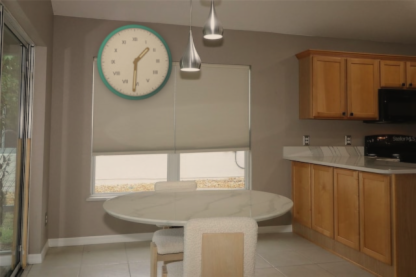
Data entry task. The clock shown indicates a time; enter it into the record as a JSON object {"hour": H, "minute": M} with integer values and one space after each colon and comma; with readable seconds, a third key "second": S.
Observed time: {"hour": 1, "minute": 31}
